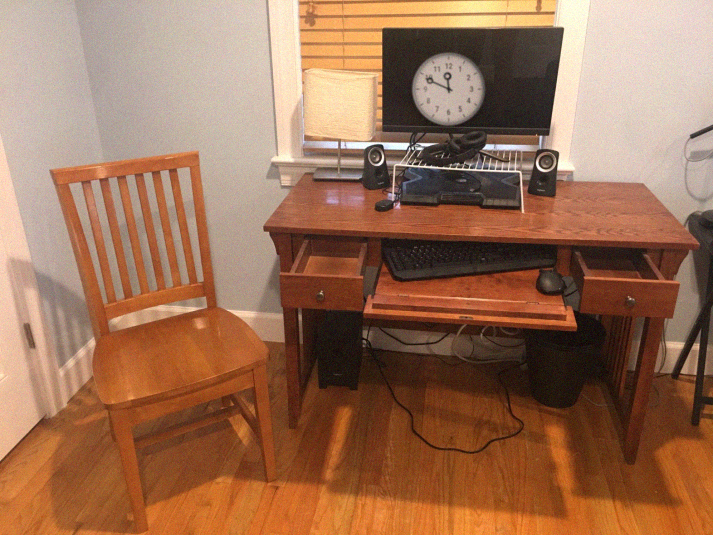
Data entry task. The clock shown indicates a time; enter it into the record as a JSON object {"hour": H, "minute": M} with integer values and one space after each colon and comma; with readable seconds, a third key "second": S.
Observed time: {"hour": 11, "minute": 49}
